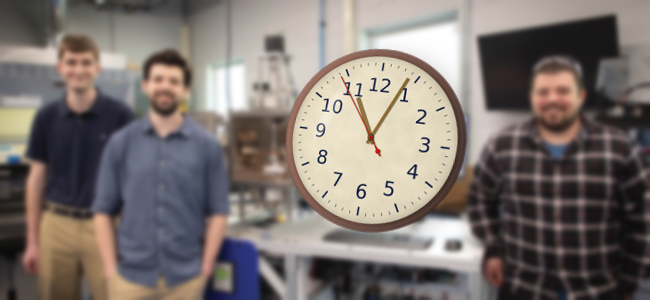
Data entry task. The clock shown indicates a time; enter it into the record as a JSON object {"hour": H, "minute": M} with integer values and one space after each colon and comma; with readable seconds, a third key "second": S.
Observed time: {"hour": 11, "minute": 3, "second": 54}
